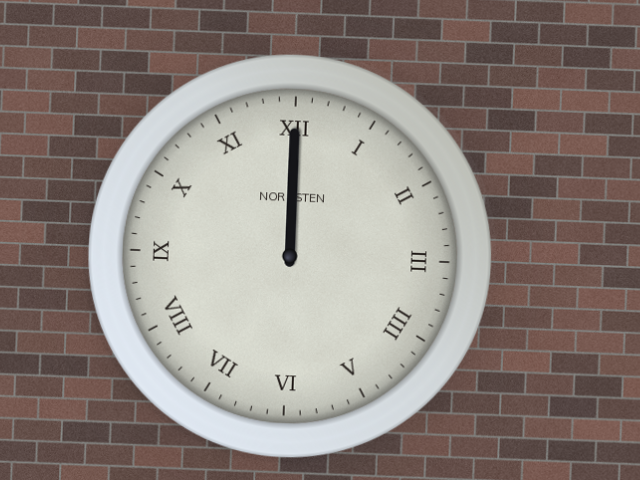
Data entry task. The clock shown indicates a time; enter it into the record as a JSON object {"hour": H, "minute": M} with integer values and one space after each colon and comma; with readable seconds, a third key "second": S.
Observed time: {"hour": 12, "minute": 0}
